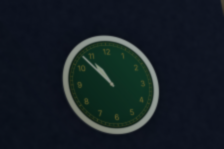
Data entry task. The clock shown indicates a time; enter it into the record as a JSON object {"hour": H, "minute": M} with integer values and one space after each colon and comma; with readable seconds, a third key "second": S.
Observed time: {"hour": 10, "minute": 53}
